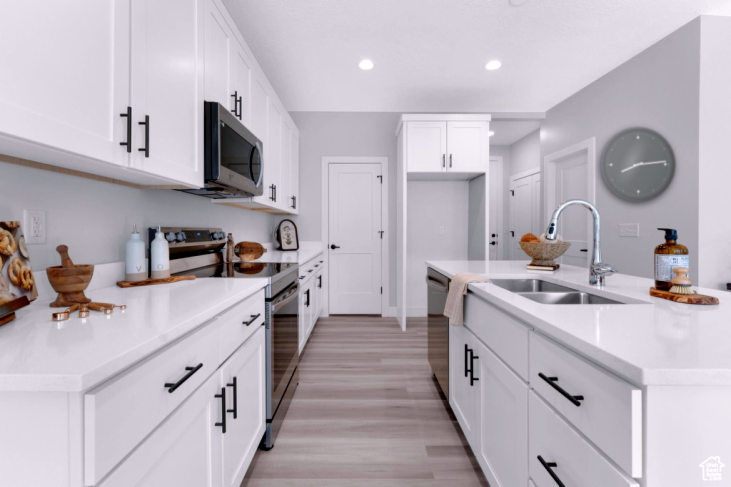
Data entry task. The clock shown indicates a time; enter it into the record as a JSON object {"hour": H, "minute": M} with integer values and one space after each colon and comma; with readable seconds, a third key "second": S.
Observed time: {"hour": 8, "minute": 14}
